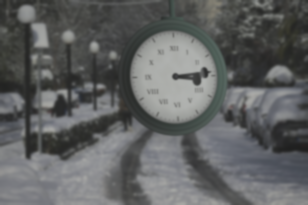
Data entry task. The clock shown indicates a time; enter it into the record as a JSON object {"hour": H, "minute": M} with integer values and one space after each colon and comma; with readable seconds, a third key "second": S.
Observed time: {"hour": 3, "minute": 14}
